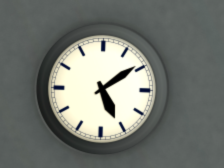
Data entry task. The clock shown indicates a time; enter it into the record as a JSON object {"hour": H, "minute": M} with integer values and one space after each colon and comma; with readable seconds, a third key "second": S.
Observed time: {"hour": 5, "minute": 9}
